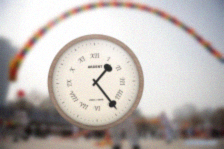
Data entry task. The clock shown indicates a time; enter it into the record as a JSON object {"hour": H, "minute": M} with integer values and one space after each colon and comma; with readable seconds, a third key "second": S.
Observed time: {"hour": 1, "minute": 24}
